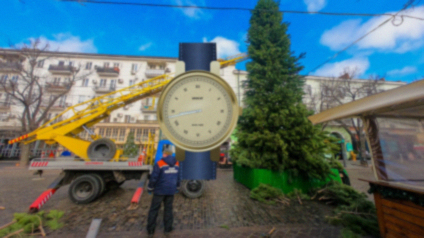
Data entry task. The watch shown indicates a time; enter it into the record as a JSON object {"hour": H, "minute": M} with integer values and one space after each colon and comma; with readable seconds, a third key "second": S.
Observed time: {"hour": 8, "minute": 43}
